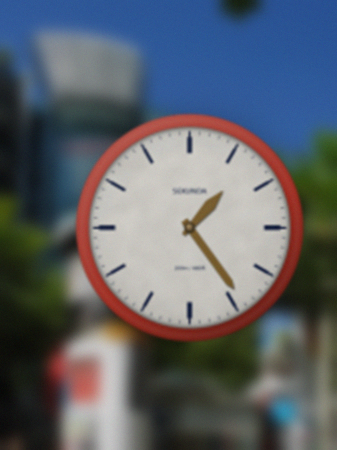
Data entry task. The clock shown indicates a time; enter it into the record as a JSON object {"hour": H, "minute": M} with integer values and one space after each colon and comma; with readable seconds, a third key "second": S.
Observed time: {"hour": 1, "minute": 24}
